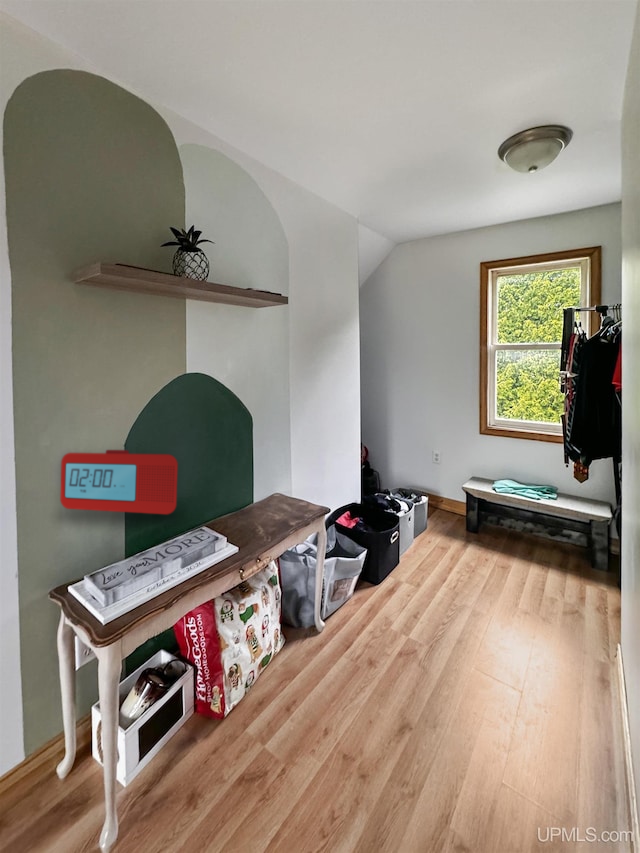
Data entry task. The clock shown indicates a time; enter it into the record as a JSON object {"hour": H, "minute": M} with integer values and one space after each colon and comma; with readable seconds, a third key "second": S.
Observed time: {"hour": 2, "minute": 0}
